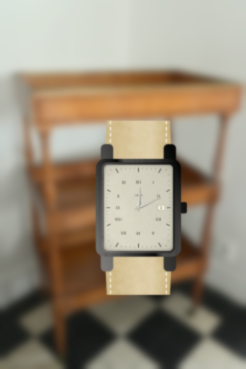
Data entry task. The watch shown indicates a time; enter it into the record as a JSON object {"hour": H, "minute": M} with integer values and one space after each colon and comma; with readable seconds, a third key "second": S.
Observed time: {"hour": 12, "minute": 11}
